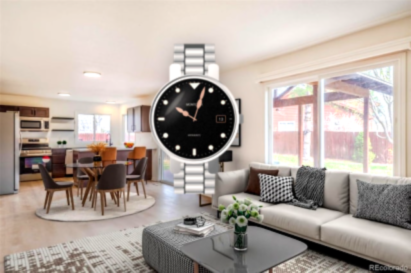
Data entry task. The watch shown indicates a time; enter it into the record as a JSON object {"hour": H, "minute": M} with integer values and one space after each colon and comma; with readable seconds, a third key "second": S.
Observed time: {"hour": 10, "minute": 3}
